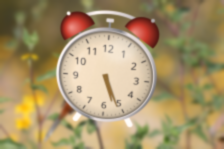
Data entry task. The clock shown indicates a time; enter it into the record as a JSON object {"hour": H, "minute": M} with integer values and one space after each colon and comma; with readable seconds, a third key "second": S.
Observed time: {"hour": 5, "minute": 26}
